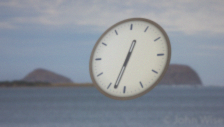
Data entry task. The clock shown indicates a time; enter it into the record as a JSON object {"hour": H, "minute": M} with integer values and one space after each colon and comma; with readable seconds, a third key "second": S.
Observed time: {"hour": 12, "minute": 33}
